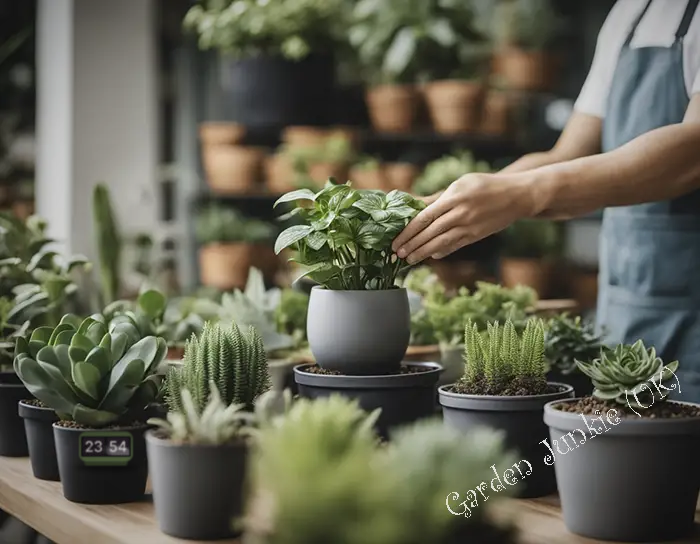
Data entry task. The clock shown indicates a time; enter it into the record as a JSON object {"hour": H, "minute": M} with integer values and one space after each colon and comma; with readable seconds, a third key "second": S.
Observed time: {"hour": 23, "minute": 54}
